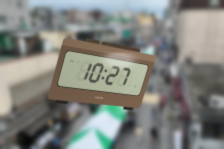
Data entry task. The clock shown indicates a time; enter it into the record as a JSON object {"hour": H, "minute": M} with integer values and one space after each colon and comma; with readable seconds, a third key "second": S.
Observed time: {"hour": 10, "minute": 27}
